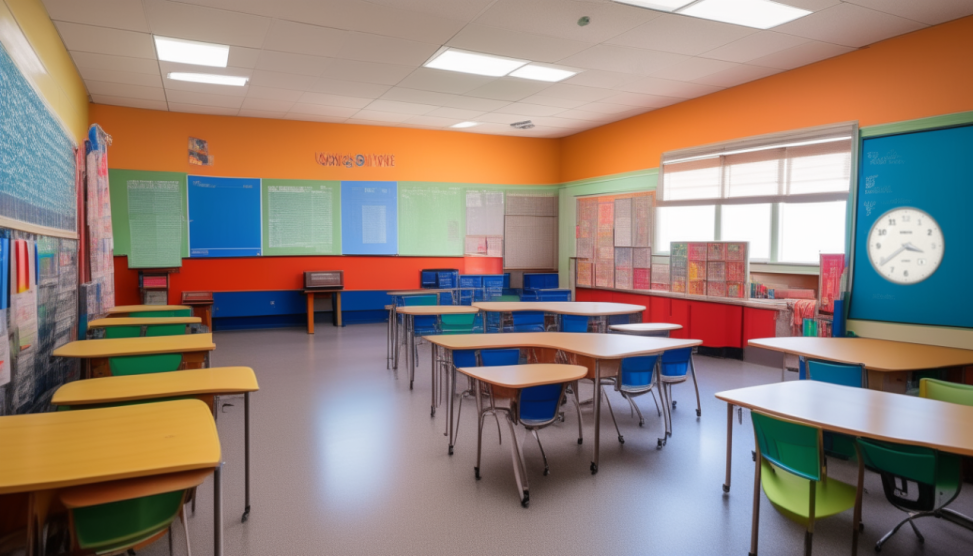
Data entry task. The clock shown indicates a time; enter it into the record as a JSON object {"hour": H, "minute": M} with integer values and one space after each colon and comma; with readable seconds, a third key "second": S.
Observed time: {"hour": 3, "minute": 39}
